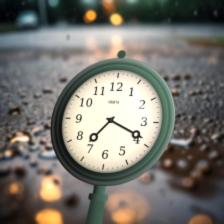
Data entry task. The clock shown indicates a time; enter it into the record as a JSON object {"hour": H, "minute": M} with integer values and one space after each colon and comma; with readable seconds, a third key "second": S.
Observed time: {"hour": 7, "minute": 19}
